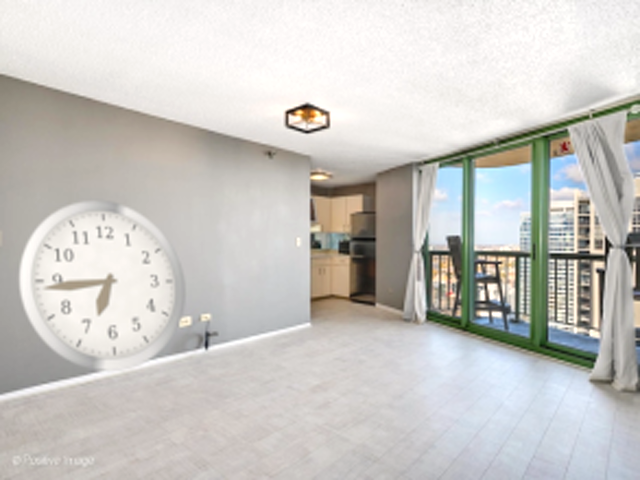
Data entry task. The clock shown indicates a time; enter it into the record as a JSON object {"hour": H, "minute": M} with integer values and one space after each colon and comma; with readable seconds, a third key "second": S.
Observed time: {"hour": 6, "minute": 44}
